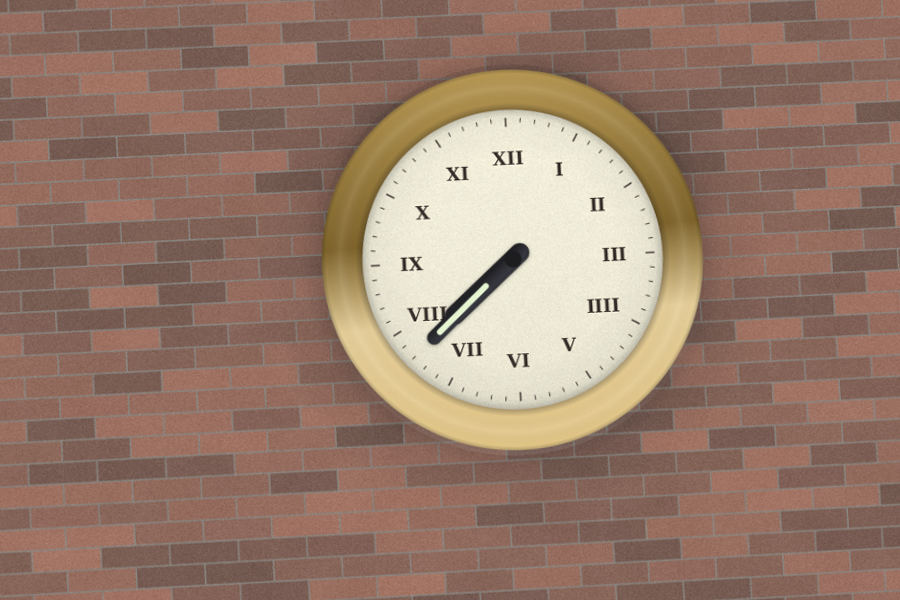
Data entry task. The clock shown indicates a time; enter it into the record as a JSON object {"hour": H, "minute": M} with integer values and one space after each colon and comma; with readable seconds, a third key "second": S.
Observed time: {"hour": 7, "minute": 38}
